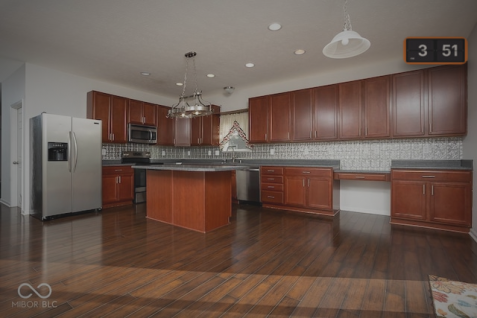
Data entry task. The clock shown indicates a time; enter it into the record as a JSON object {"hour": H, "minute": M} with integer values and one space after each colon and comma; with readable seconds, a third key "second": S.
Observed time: {"hour": 3, "minute": 51}
